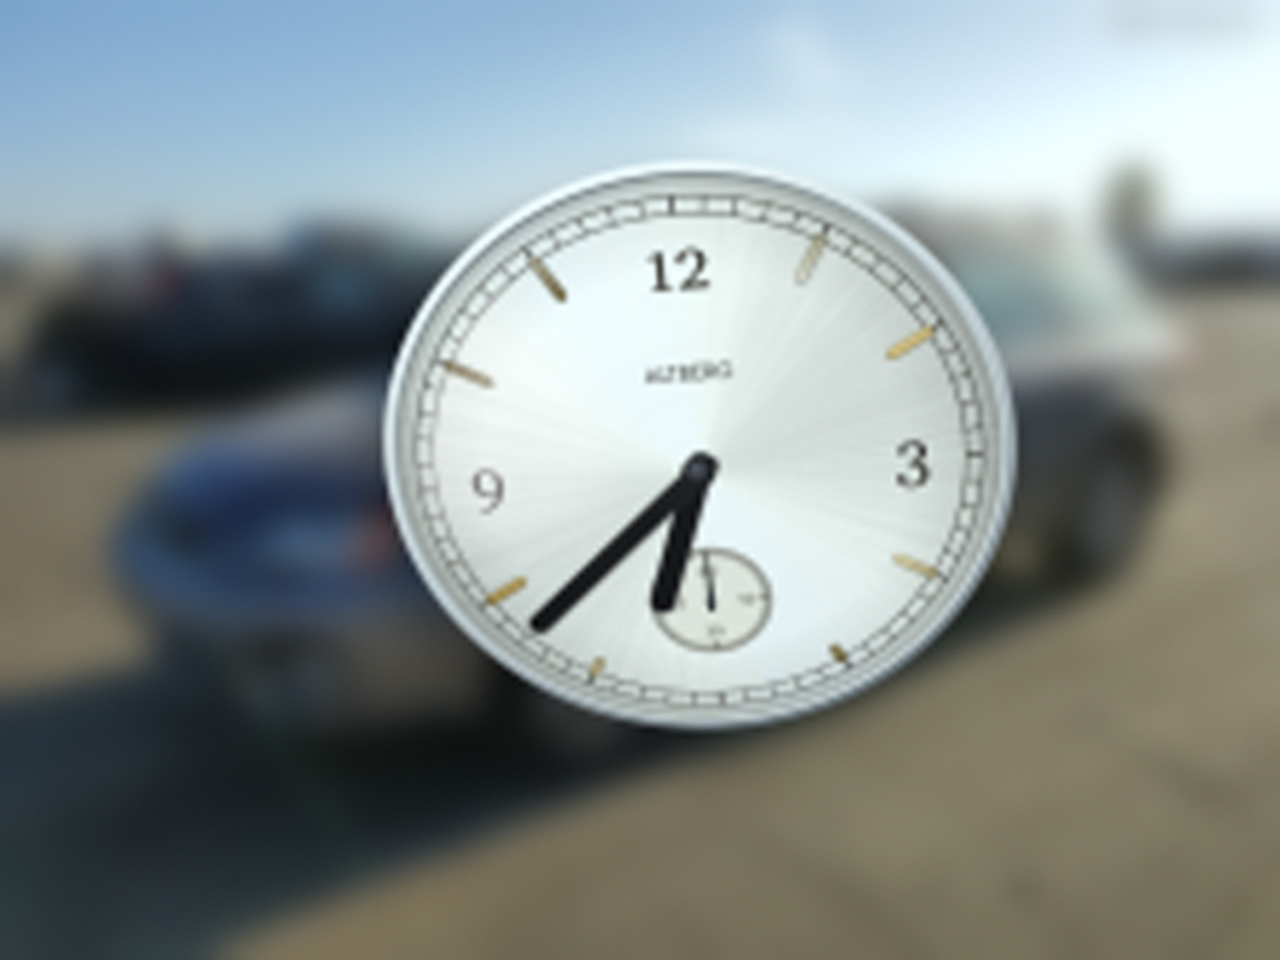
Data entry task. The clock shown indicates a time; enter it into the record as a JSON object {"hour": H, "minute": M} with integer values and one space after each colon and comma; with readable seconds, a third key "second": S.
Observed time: {"hour": 6, "minute": 38}
